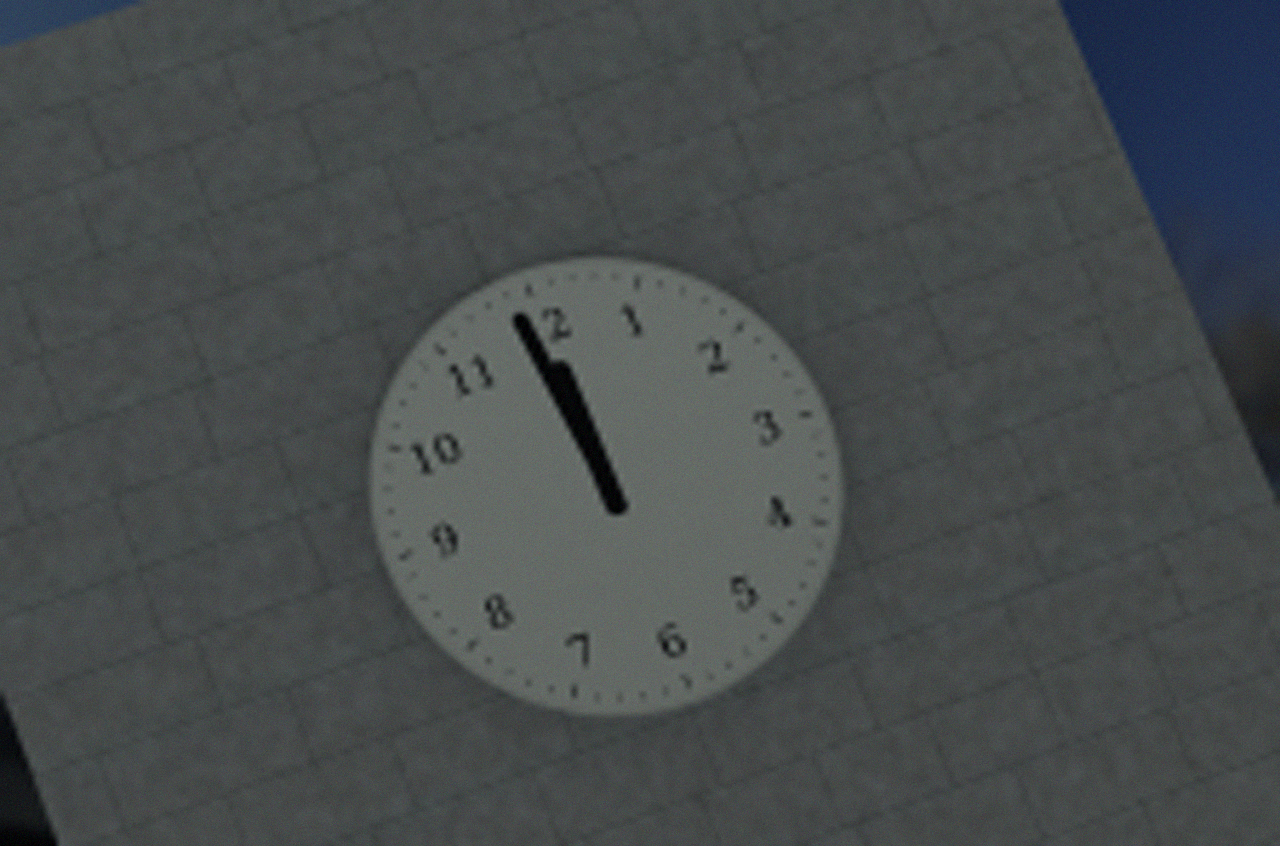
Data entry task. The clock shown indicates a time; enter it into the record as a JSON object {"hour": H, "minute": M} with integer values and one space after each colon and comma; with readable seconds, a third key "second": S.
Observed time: {"hour": 11, "minute": 59}
